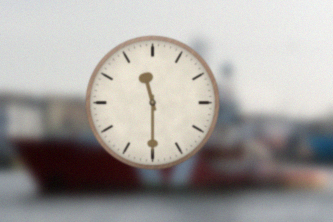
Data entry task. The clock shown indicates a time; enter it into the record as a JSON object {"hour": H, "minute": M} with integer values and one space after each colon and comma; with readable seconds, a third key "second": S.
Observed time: {"hour": 11, "minute": 30}
